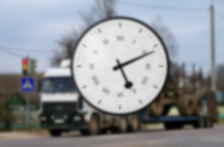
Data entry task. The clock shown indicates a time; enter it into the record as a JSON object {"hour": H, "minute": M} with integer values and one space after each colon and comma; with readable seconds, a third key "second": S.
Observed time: {"hour": 5, "minute": 11}
